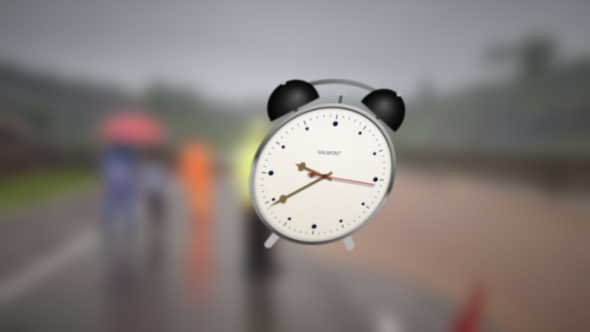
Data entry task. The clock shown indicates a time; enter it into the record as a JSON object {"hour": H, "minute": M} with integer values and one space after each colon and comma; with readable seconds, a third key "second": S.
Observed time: {"hour": 9, "minute": 39, "second": 16}
